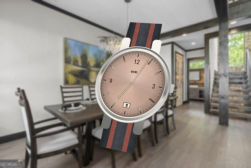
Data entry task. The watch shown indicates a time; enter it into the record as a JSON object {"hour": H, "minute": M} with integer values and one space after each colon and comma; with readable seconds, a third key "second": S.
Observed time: {"hour": 7, "minute": 4}
